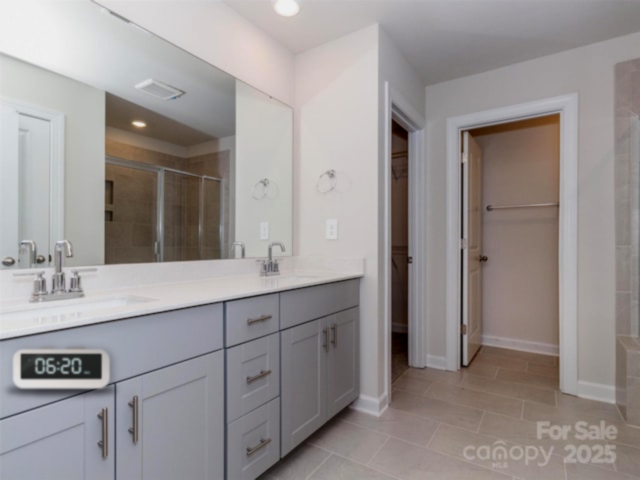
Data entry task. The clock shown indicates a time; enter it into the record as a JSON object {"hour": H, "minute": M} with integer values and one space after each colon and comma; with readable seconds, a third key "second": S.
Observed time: {"hour": 6, "minute": 20}
